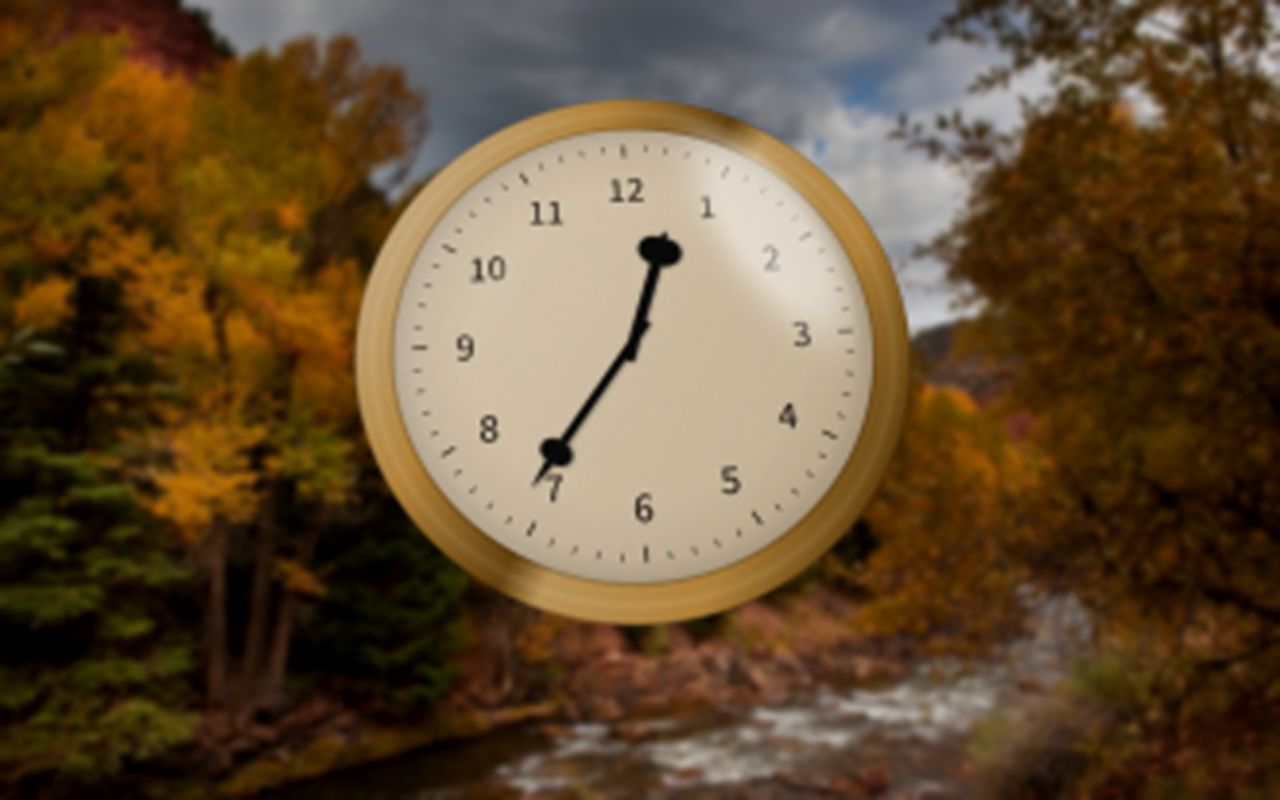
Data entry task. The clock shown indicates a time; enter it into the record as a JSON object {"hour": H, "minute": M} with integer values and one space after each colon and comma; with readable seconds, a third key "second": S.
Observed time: {"hour": 12, "minute": 36}
